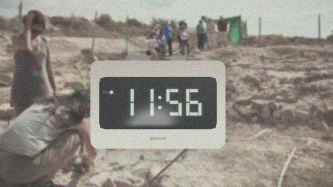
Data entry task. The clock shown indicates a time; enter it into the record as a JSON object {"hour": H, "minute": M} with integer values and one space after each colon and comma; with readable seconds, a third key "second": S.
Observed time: {"hour": 11, "minute": 56}
